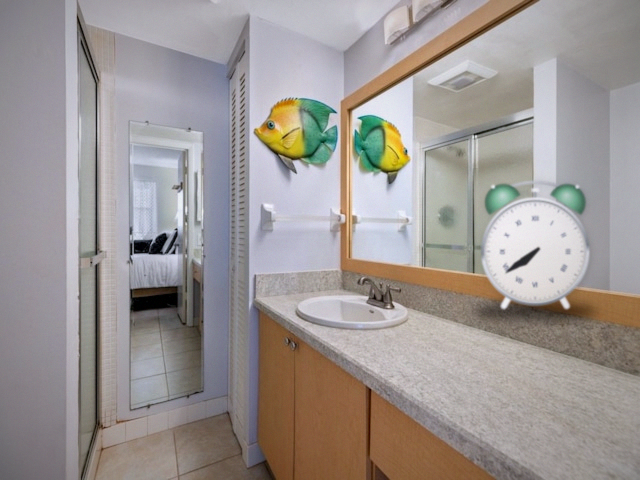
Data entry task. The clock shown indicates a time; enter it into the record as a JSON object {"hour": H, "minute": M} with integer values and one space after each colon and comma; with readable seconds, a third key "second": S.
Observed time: {"hour": 7, "minute": 39}
